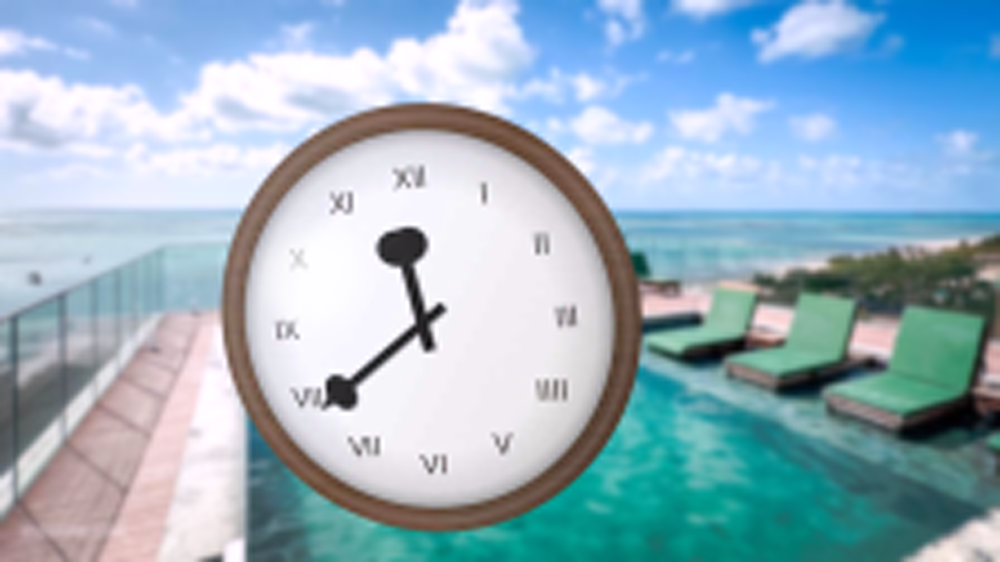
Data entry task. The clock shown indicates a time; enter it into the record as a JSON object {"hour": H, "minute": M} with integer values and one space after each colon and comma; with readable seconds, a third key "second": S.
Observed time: {"hour": 11, "minute": 39}
